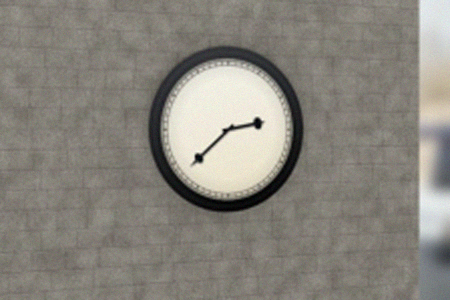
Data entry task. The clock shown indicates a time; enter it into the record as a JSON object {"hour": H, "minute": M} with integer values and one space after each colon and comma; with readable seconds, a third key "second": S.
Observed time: {"hour": 2, "minute": 38}
